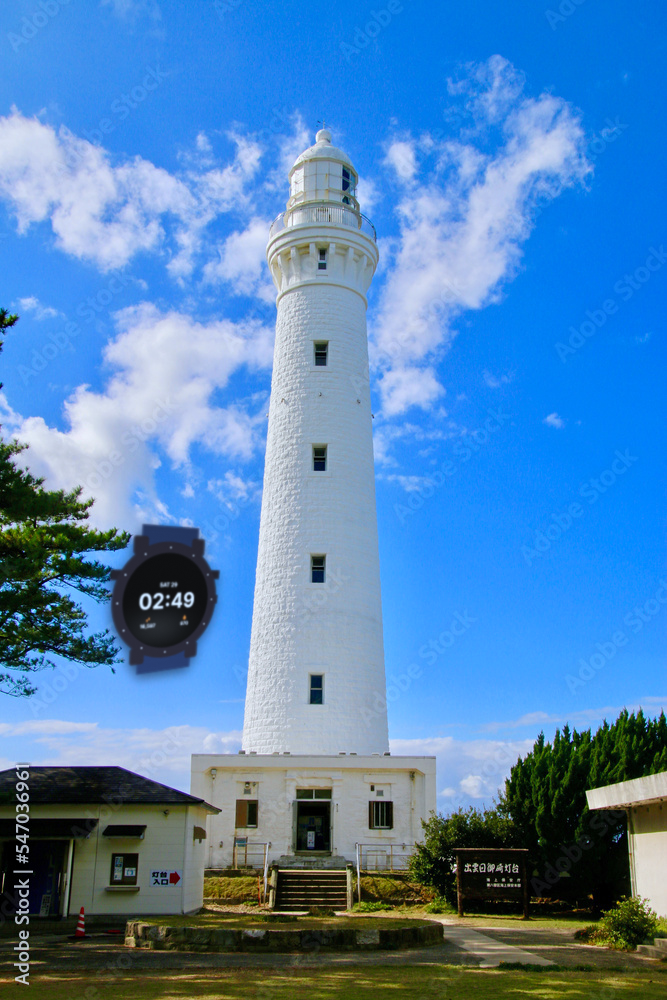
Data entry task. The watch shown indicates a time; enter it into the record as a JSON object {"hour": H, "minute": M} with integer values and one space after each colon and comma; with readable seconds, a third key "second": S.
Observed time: {"hour": 2, "minute": 49}
